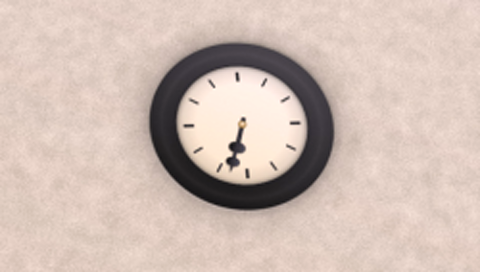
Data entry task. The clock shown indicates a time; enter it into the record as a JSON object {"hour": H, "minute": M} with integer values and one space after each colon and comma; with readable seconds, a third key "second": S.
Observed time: {"hour": 6, "minute": 33}
